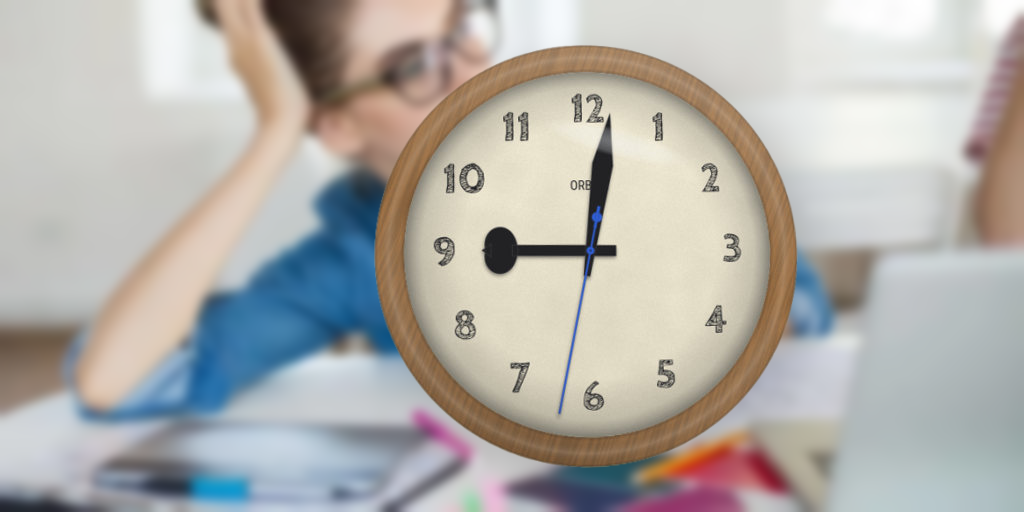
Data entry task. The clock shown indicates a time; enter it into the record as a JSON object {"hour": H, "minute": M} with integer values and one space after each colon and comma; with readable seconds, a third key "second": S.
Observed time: {"hour": 9, "minute": 1, "second": 32}
